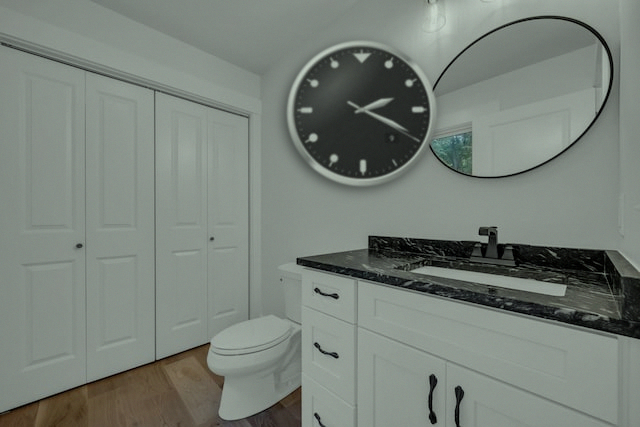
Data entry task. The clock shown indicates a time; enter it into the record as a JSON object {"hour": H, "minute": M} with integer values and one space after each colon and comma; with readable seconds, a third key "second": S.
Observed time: {"hour": 2, "minute": 19, "second": 20}
